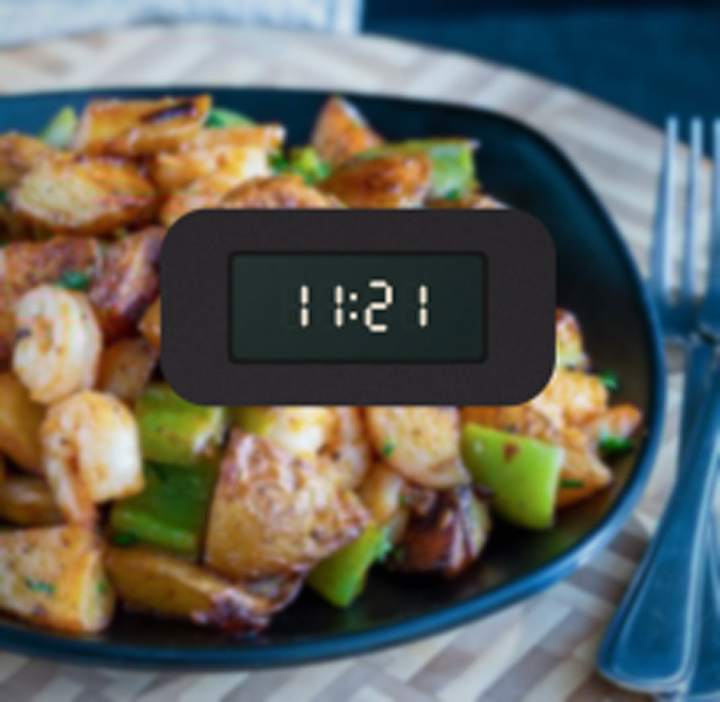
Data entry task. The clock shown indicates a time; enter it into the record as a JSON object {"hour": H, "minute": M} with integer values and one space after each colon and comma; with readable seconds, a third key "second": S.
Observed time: {"hour": 11, "minute": 21}
